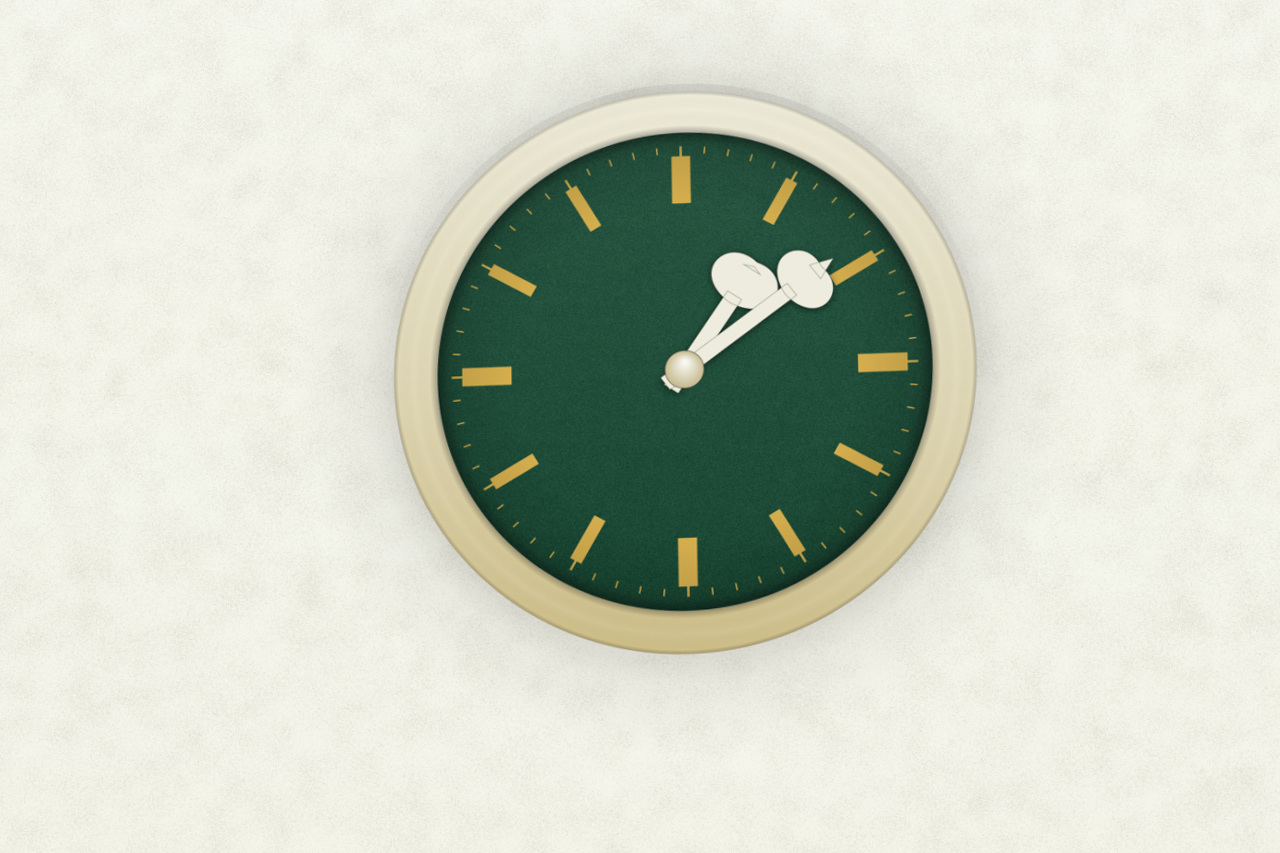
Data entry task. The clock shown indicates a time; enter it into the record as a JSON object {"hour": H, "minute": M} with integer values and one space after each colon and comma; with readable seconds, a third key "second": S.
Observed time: {"hour": 1, "minute": 9}
